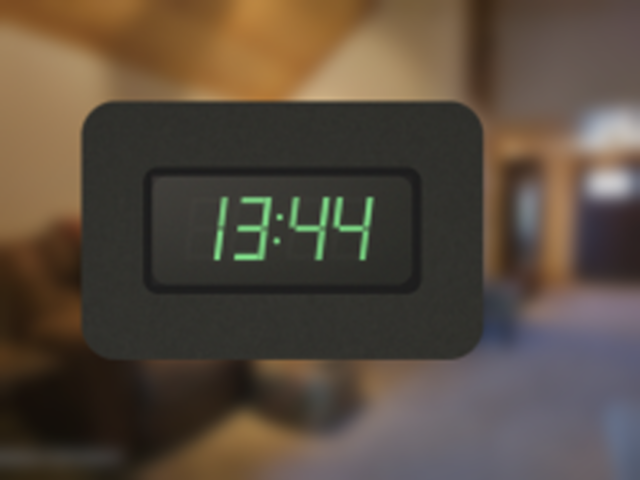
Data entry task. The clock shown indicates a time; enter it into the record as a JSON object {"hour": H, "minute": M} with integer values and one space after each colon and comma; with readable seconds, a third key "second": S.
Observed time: {"hour": 13, "minute": 44}
